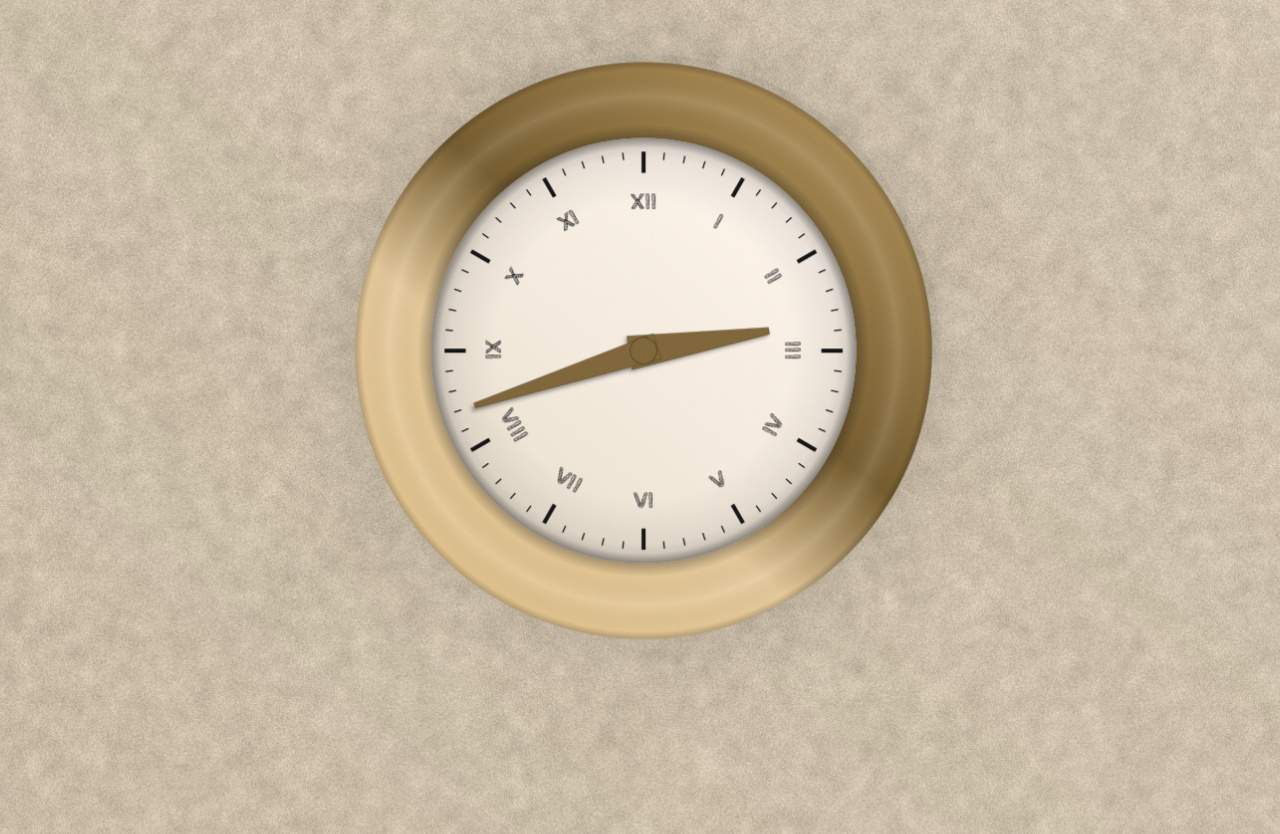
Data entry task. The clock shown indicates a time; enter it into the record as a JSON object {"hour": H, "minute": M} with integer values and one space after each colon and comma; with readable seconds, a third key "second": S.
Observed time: {"hour": 2, "minute": 42}
